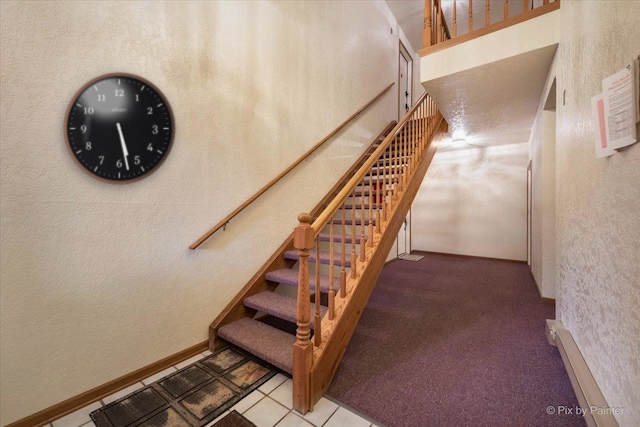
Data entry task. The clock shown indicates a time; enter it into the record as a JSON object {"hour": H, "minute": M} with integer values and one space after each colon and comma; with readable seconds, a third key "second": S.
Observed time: {"hour": 5, "minute": 28}
